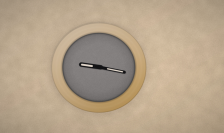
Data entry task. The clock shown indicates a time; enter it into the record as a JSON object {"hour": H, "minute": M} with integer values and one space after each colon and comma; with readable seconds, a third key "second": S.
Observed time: {"hour": 9, "minute": 17}
